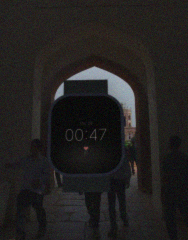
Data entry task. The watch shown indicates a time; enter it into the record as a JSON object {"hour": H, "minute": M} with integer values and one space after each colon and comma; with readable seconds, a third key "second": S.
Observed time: {"hour": 0, "minute": 47}
